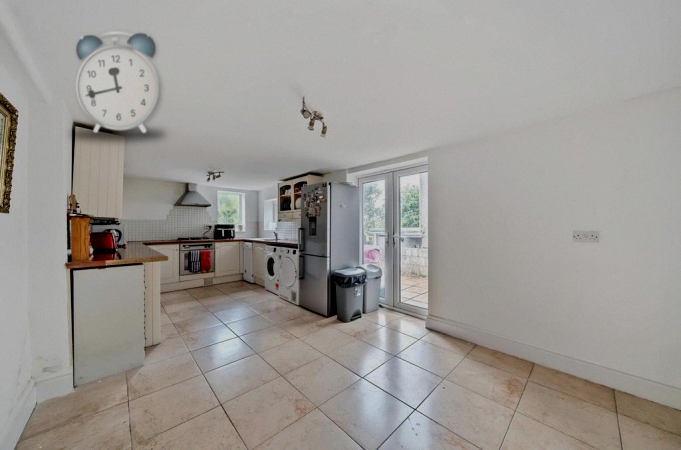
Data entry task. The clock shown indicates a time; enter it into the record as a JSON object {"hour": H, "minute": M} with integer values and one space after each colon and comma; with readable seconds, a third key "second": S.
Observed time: {"hour": 11, "minute": 43}
